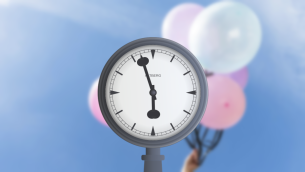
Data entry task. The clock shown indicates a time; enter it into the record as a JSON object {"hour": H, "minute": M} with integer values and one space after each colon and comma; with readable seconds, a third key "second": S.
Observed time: {"hour": 5, "minute": 57}
